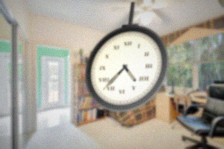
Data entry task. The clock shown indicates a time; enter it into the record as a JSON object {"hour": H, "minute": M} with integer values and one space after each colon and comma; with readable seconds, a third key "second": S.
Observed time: {"hour": 4, "minute": 37}
